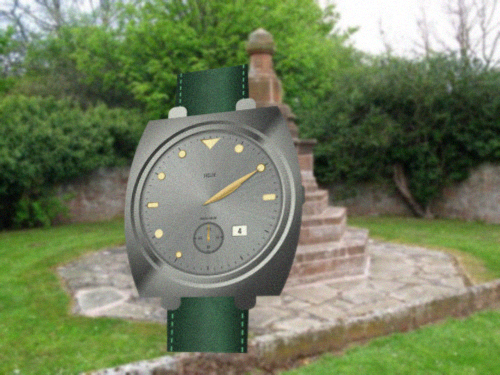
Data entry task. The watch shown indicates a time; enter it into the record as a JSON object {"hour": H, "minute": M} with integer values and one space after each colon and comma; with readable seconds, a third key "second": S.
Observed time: {"hour": 2, "minute": 10}
